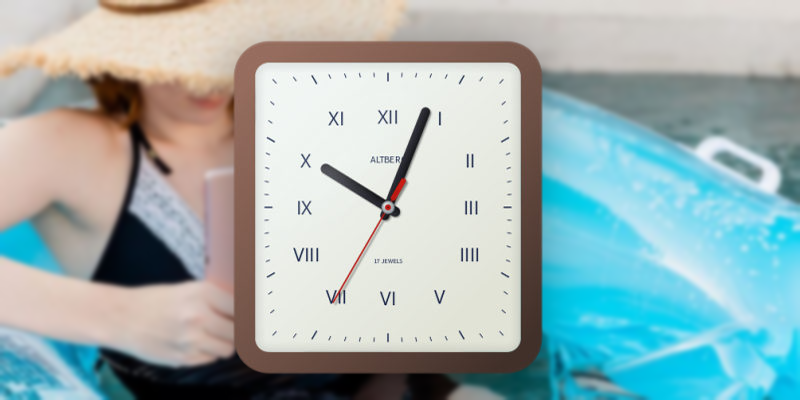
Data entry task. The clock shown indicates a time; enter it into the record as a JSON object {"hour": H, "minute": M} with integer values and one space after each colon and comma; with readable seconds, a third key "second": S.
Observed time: {"hour": 10, "minute": 3, "second": 35}
